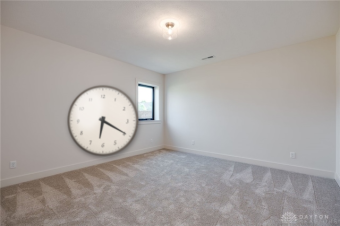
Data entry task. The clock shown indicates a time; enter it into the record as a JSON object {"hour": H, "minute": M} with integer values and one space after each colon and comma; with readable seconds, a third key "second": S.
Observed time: {"hour": 6, "minute": 20}
